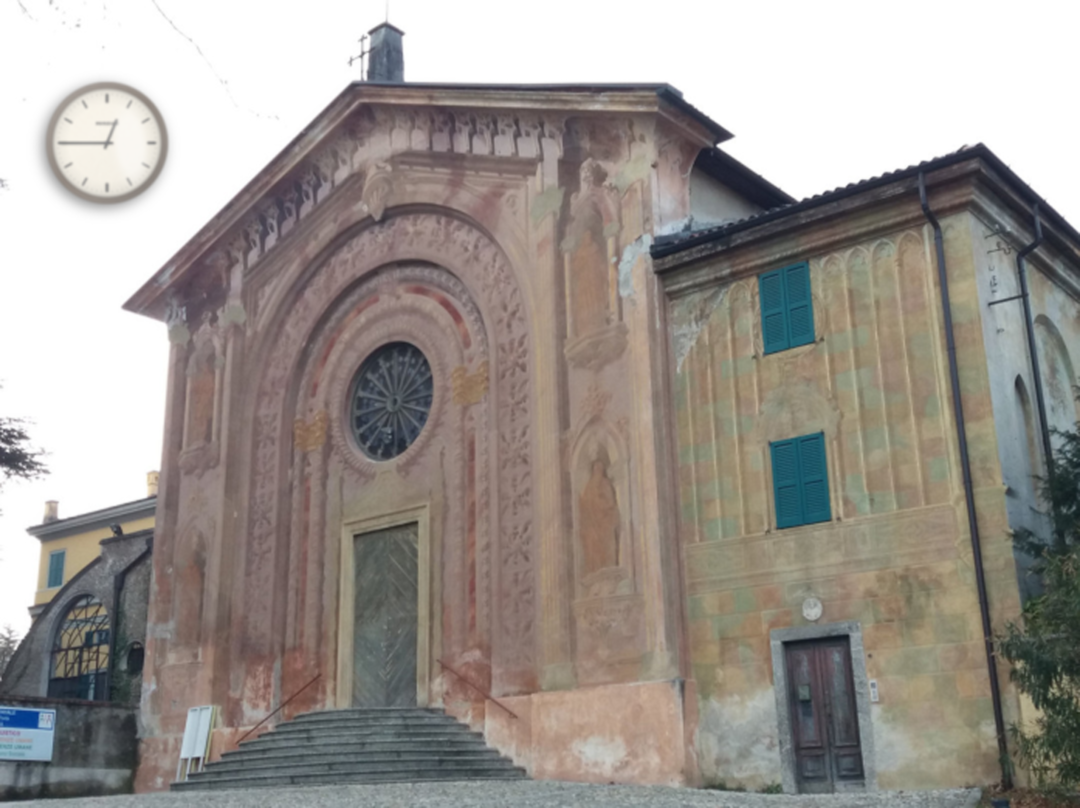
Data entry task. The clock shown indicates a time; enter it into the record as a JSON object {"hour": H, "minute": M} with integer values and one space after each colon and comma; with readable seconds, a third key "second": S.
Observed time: {"hour": 12, "minute": 45}
